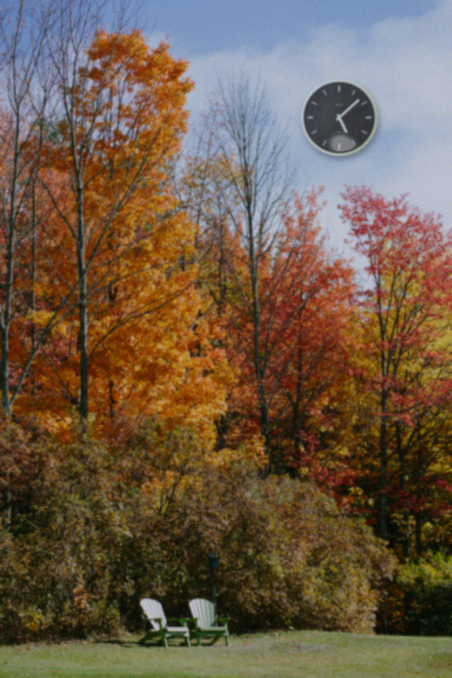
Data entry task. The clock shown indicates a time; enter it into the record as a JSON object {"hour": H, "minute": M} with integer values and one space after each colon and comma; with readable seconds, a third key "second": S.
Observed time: {"hour": 5, "minute": 8}
